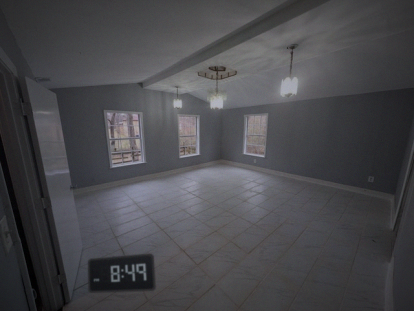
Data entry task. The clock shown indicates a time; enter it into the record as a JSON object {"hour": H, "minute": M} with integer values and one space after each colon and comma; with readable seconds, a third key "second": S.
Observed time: {"hour": 8, "minute": 49}
